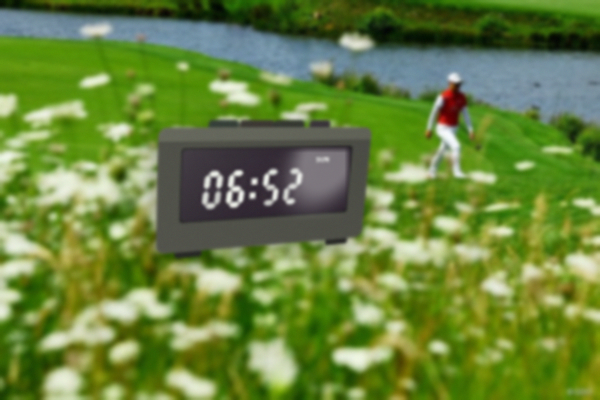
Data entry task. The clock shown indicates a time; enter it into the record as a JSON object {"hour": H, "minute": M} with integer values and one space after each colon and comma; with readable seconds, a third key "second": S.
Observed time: {"hour": 6, "minute": 52}
